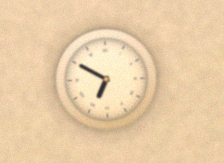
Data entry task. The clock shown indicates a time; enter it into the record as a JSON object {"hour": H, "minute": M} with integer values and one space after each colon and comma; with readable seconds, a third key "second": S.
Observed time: {"hour": 6, "minute": 50}
